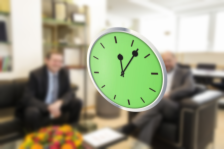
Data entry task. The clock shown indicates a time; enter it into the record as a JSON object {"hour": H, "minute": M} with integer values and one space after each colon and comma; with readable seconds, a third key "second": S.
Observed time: {"hour": 12, "minute": 7}
